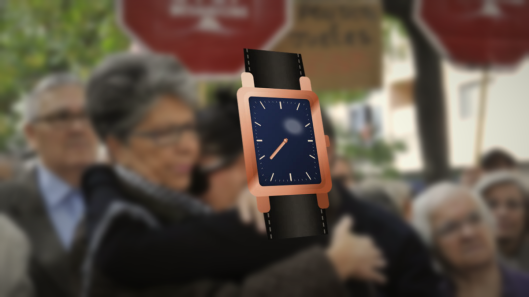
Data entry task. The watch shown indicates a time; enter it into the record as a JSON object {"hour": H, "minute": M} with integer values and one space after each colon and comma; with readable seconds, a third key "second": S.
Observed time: {"hour": 7, "minute": 38}
